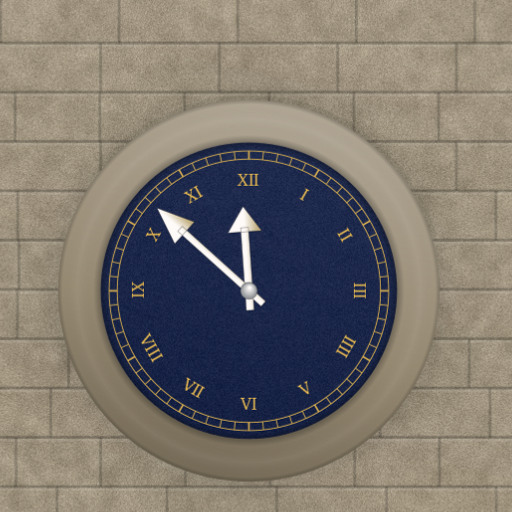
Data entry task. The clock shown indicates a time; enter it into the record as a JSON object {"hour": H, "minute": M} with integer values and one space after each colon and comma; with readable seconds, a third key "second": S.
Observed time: {"hour": 11, "minute": 52}
